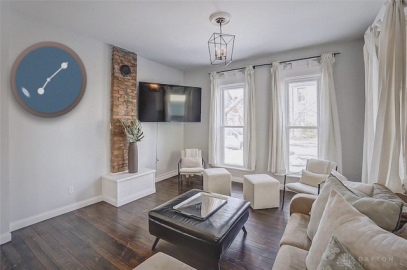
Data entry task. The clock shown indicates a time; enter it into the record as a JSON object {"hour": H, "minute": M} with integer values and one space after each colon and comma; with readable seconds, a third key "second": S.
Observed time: {"hour": 7, "minute": 8}
